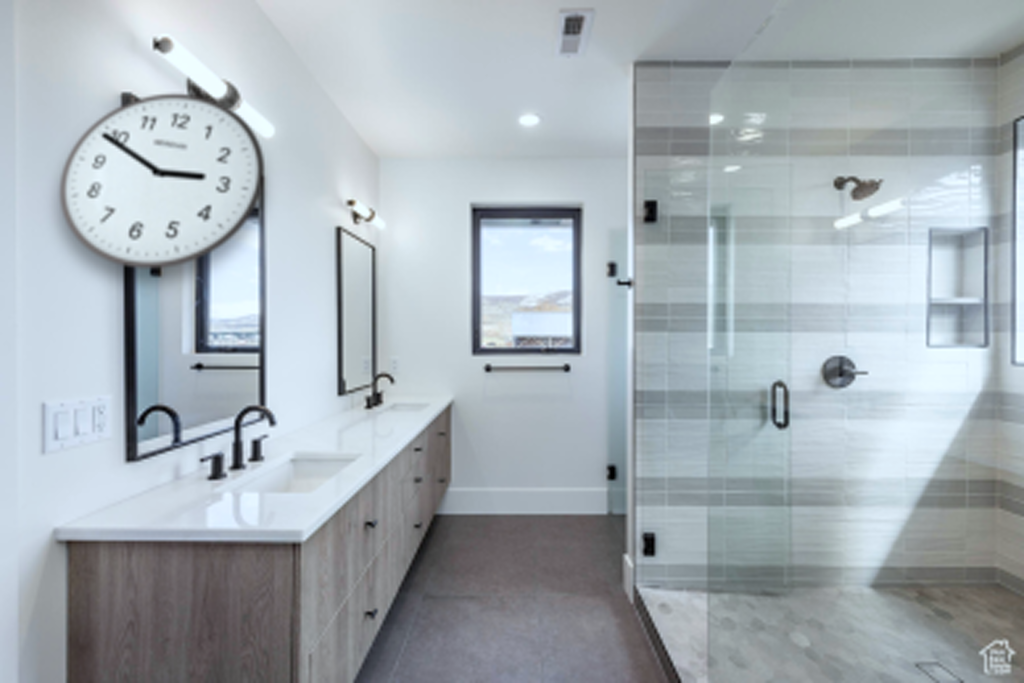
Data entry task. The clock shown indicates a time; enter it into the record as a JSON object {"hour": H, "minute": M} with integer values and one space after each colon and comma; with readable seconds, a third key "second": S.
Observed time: {"hour": 2, "minute": 49}
